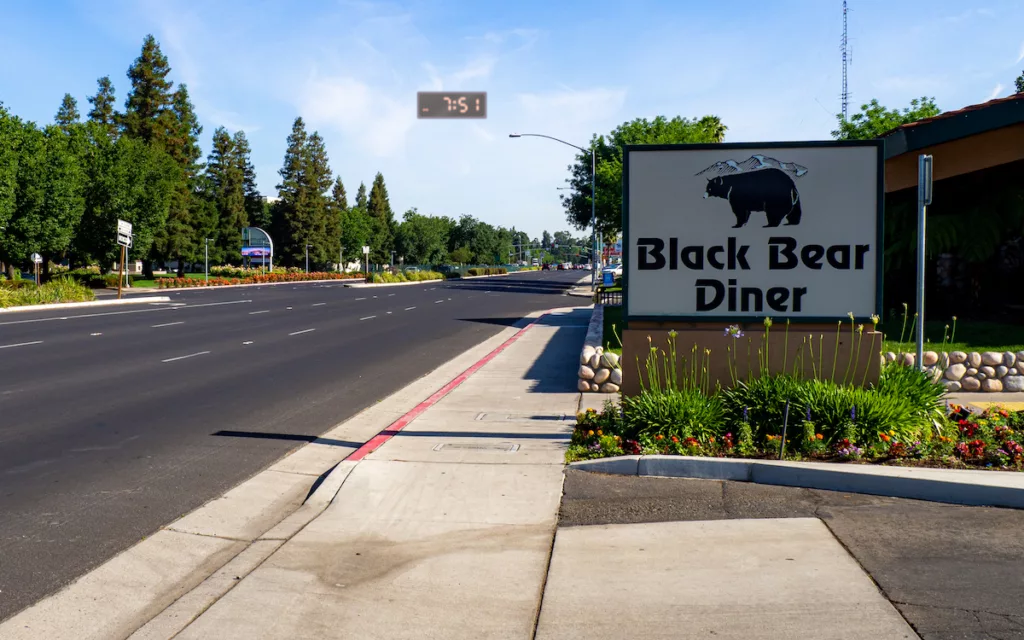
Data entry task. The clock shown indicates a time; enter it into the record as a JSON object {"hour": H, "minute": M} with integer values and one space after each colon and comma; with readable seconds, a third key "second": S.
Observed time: {"hour": 7, "minute": 51}
